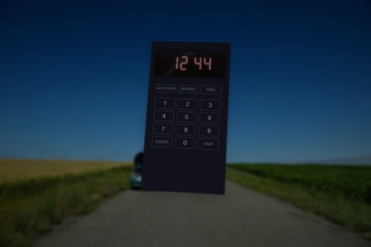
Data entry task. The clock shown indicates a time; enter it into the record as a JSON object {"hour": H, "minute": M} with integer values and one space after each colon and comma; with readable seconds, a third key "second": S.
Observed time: {"hour": 12, "minute": 44}
